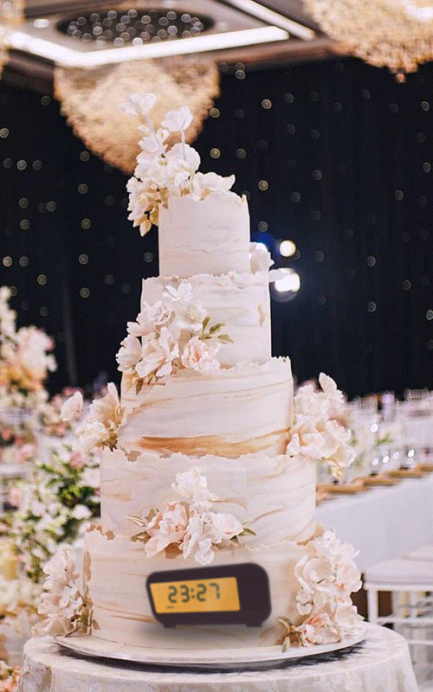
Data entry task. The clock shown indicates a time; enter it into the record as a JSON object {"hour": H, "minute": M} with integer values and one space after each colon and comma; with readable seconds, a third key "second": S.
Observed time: {"hour": 23, "minute": 27}
